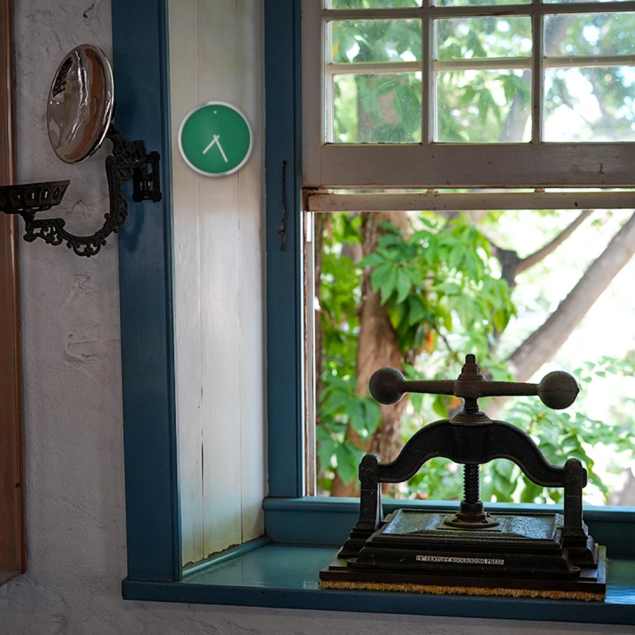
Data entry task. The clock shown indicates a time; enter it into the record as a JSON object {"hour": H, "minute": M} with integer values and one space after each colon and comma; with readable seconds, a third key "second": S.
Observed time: {"hour": 7, "minute": 26}
